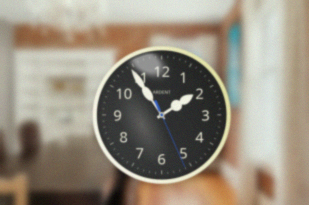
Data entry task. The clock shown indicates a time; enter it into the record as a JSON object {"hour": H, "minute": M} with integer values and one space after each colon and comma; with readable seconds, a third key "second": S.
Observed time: {"hour": 1, "minute": 54, "second": 26}
